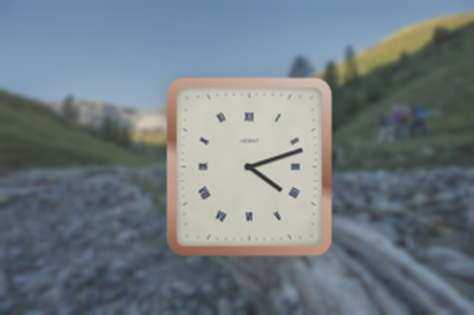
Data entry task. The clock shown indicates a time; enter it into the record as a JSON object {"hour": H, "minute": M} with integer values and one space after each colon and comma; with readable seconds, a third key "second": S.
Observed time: {"hour": 4, "minute": 12}
